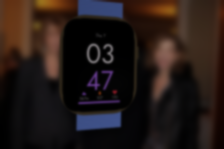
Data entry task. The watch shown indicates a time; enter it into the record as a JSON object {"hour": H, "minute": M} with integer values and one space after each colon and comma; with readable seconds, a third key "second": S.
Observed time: {"hour": 3, "minute": 47}
